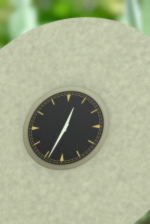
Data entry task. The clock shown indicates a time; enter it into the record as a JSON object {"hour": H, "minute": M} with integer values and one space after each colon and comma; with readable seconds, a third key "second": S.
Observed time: {"hour": 12, "minute": 34}
